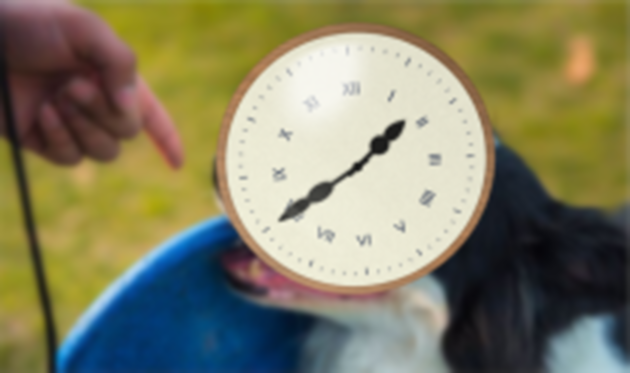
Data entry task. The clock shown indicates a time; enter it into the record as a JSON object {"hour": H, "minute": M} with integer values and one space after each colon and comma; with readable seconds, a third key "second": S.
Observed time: {"hour": 1, "minute": 40}
